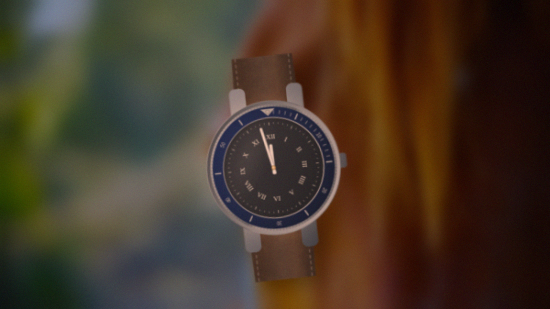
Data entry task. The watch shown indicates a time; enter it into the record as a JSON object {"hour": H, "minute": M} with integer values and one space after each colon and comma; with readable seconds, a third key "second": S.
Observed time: {"hour": 11, "minute": 58}
